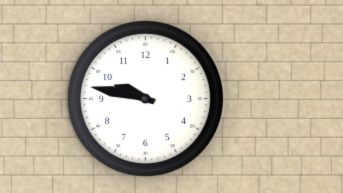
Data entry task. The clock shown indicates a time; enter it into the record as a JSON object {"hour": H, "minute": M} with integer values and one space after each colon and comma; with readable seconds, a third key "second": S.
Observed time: {"hour": 9, "minute": 47}
